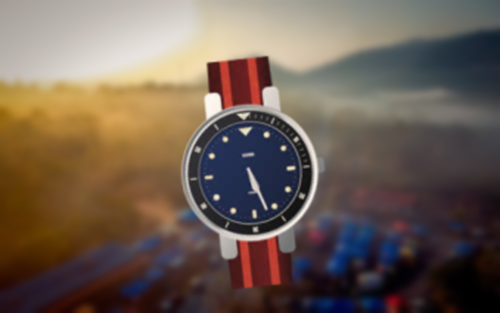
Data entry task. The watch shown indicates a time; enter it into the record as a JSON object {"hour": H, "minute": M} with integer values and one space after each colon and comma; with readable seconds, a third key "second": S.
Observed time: {"hour": 5, "minute": 27}
